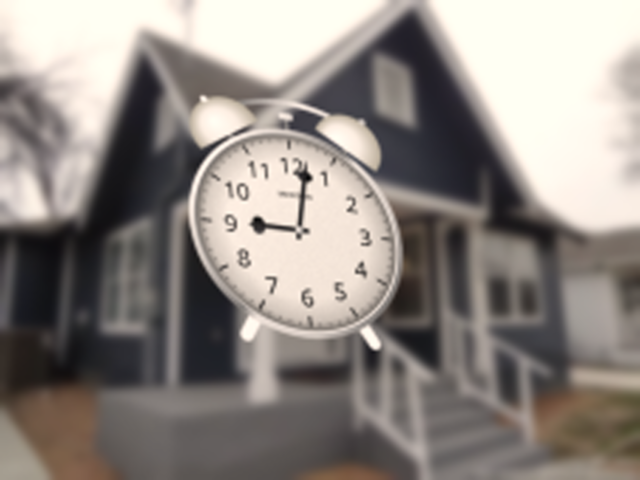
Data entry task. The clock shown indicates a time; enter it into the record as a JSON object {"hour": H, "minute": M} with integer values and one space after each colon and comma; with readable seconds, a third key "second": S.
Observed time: {"hour": 9, "minute": 2}
